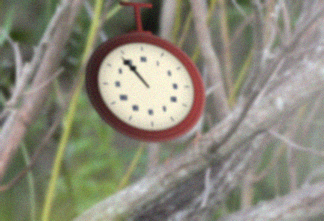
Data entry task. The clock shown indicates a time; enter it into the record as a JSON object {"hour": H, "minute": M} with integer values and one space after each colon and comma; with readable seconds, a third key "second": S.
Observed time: {"hour": 10, "minute": 54}
